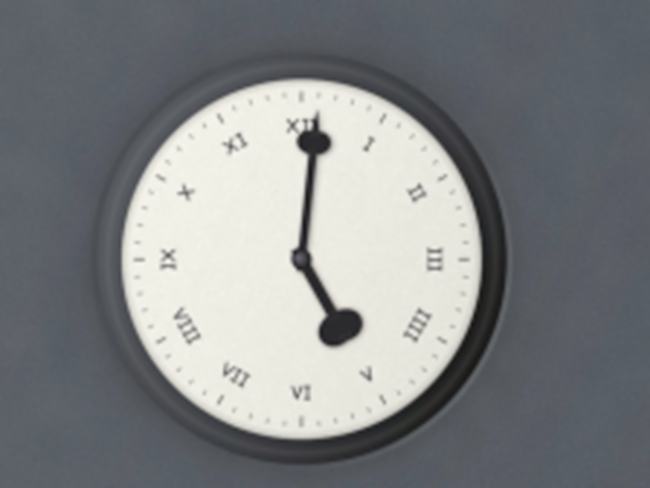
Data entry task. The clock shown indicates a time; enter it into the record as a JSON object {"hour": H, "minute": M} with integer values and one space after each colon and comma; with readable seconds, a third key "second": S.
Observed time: {"hour": 5, "minute": 1}
